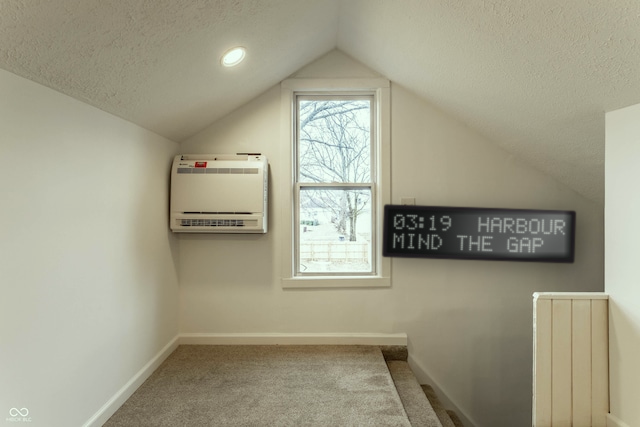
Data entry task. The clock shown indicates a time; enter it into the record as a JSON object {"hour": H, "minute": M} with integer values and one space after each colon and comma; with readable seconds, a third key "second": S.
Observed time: {"hour": 3, "minute": 19}
